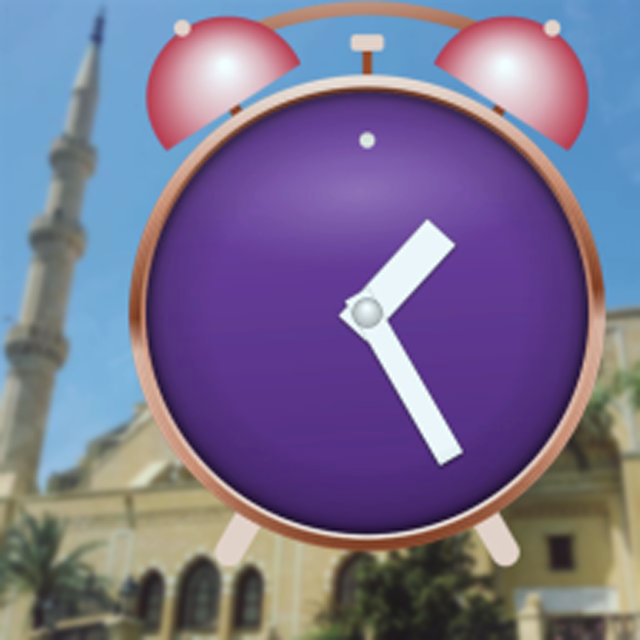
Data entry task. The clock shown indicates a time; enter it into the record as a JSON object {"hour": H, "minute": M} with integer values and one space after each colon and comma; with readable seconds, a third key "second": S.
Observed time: {"hour": 1, "minute": 25}
